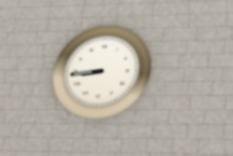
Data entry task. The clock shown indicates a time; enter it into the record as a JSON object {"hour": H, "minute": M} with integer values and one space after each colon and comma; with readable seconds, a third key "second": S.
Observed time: {"hour": 8, "minute": 44}
